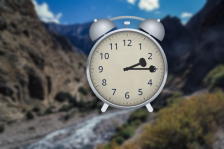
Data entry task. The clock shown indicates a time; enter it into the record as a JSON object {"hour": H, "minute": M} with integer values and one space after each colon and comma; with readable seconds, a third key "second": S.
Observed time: {"hour": 2, "minute": 15}
